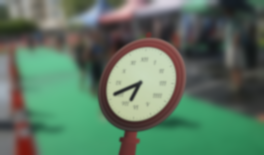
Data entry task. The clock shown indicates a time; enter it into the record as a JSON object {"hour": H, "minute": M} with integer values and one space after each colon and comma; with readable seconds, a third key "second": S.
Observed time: {"hour": 6, "minute": 41}
